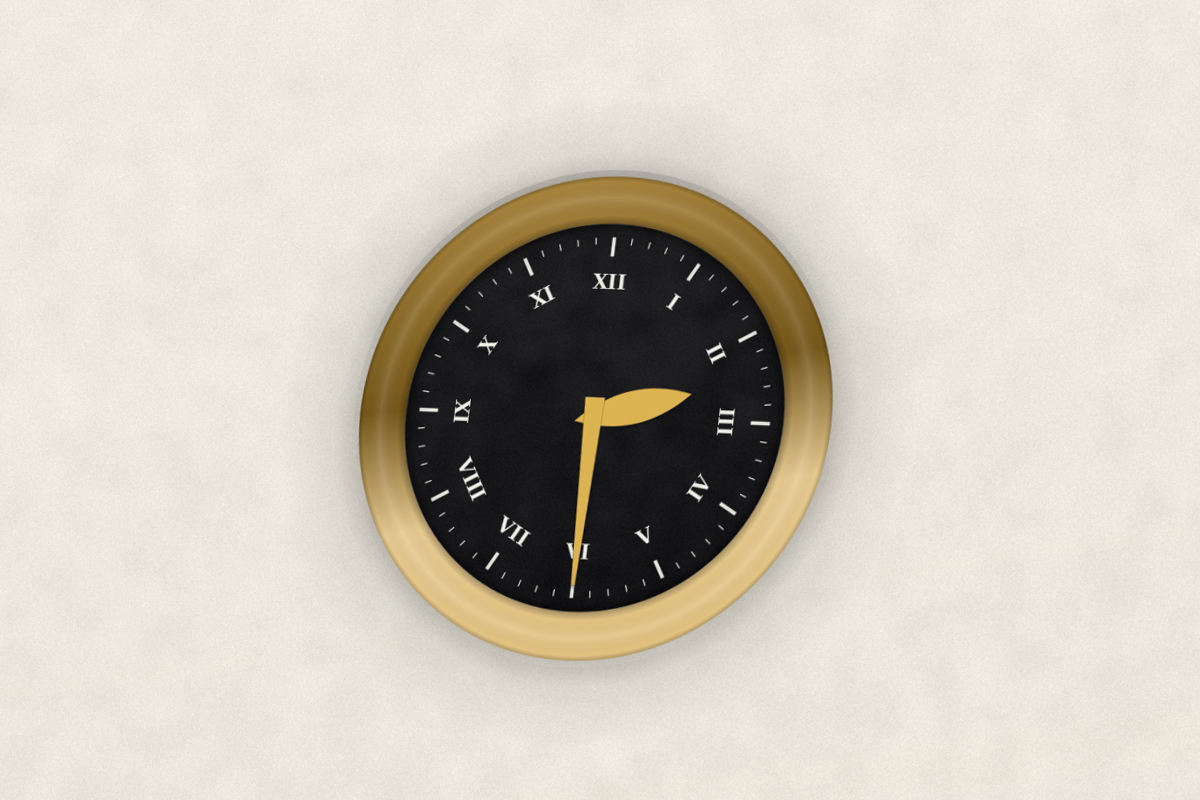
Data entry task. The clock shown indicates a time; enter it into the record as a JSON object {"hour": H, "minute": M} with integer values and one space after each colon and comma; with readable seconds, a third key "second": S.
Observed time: {"hour": 2, "minute": 30}
